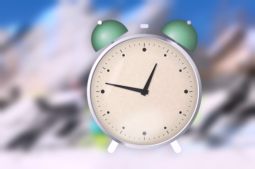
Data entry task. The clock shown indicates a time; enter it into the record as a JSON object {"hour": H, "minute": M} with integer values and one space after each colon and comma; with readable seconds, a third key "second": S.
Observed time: {"hour": 12, "minute": 47}
